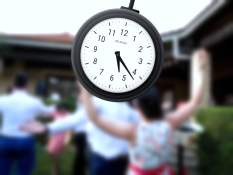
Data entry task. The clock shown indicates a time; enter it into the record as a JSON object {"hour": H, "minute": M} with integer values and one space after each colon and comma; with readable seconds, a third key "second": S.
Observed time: {"hour": 5, "minute": 22}
